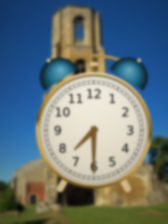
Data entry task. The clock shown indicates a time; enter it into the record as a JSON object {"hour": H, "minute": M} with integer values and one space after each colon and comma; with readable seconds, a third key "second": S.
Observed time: {"hour": 7, "minute": 30}
